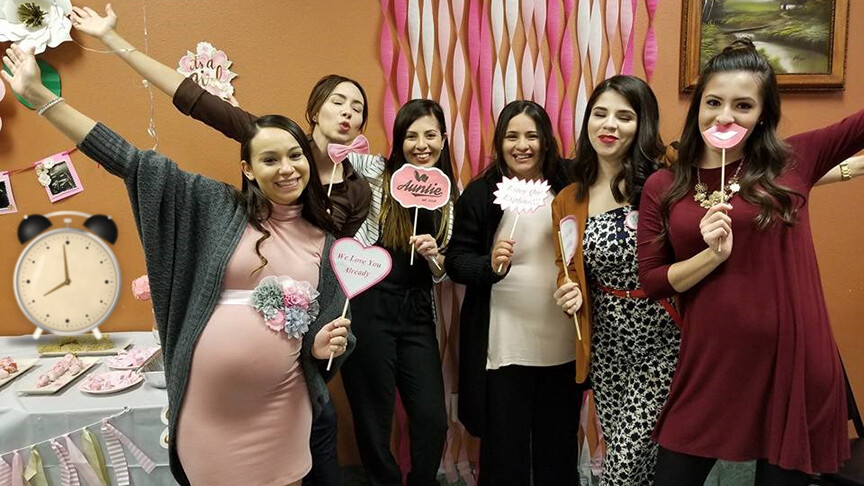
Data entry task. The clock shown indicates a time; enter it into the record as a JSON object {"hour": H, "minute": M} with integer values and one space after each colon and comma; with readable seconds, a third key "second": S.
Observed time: {"hour": 7, "minute": 59}
